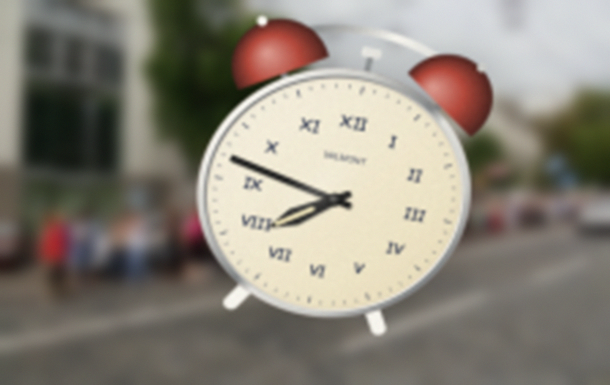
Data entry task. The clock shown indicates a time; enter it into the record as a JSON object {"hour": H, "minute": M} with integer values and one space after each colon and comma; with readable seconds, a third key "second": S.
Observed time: {"hour": 7, "minute": 47}
